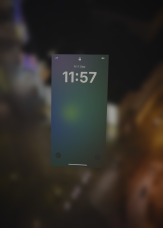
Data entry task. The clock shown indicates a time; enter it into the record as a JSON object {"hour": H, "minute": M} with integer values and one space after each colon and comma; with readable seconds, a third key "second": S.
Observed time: {"hour": 11, "minute": 57}
